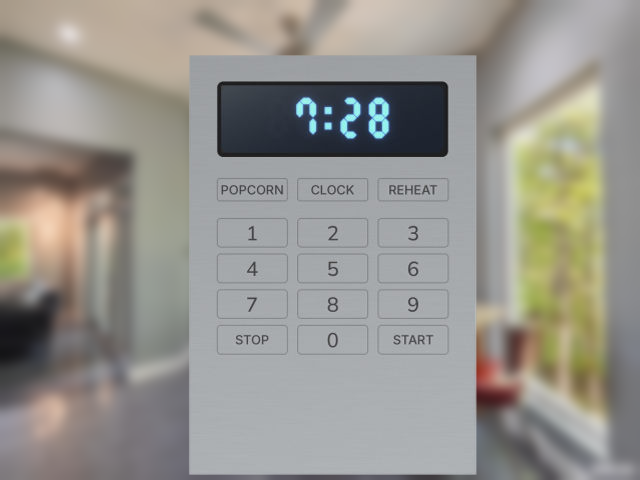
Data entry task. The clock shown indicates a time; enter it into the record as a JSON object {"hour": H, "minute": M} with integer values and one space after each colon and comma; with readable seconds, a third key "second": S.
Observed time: {"hour": 7, "minute": 28}
